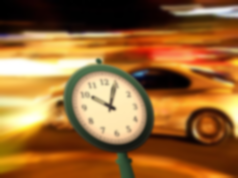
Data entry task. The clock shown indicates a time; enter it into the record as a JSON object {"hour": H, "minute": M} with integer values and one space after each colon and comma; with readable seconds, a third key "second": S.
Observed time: {"hour": 10, "minute": 4}
